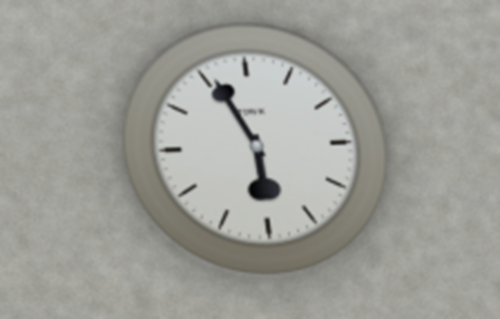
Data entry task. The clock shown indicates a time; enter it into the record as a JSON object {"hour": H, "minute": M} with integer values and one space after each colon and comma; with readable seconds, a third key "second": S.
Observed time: {"hour": 5, "minute": 56}
